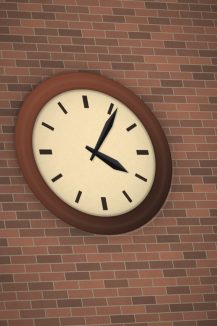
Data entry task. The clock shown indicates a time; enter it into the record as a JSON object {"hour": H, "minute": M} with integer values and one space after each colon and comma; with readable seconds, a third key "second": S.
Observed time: {"hour": 4, "minute": 6}
